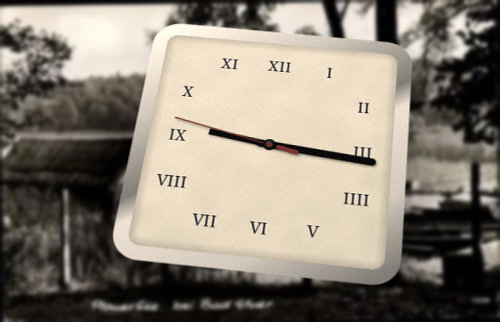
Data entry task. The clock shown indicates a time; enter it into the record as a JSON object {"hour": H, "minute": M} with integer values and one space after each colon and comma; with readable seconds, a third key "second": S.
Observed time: {"hour": 9, "minute": 15, "second": 47}
